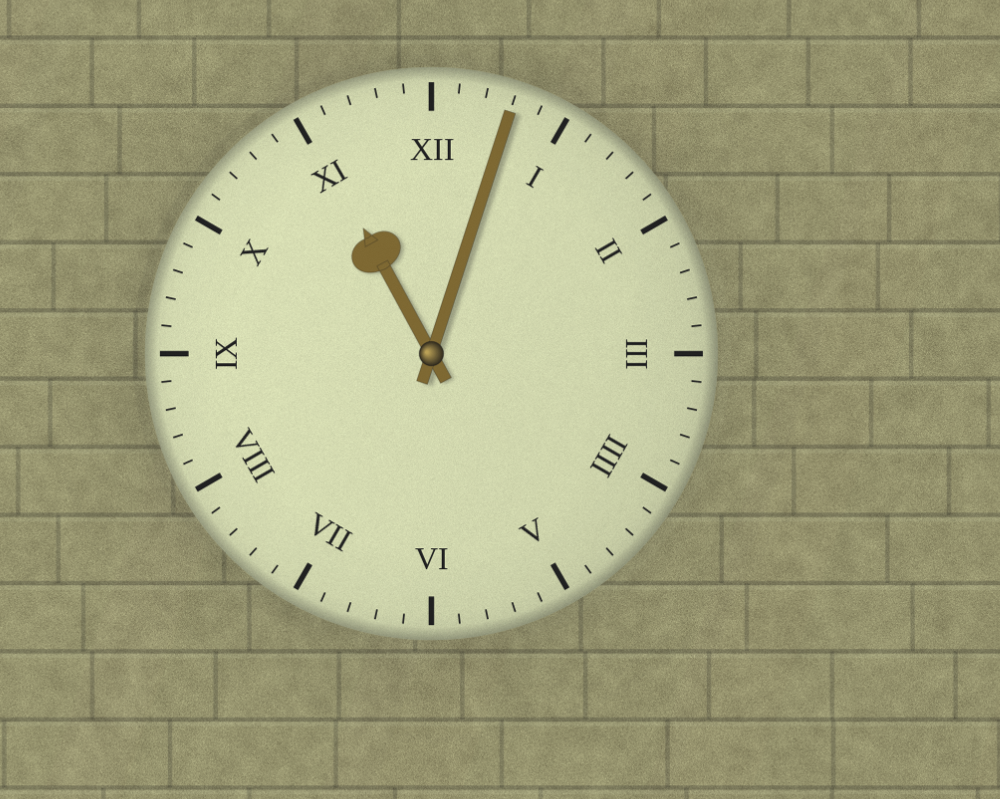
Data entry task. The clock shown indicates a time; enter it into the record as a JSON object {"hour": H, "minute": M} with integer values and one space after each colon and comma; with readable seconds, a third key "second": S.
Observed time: {"hour": 11, "minute": 3}
